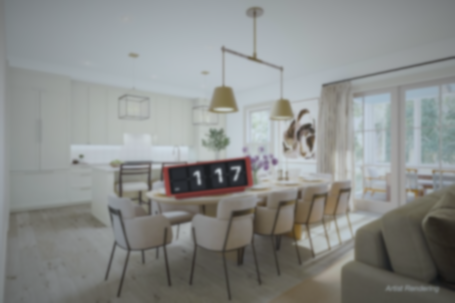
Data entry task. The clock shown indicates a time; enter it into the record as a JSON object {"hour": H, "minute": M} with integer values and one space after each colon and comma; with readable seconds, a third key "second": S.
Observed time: {"hour": 1, "minute": 17}
